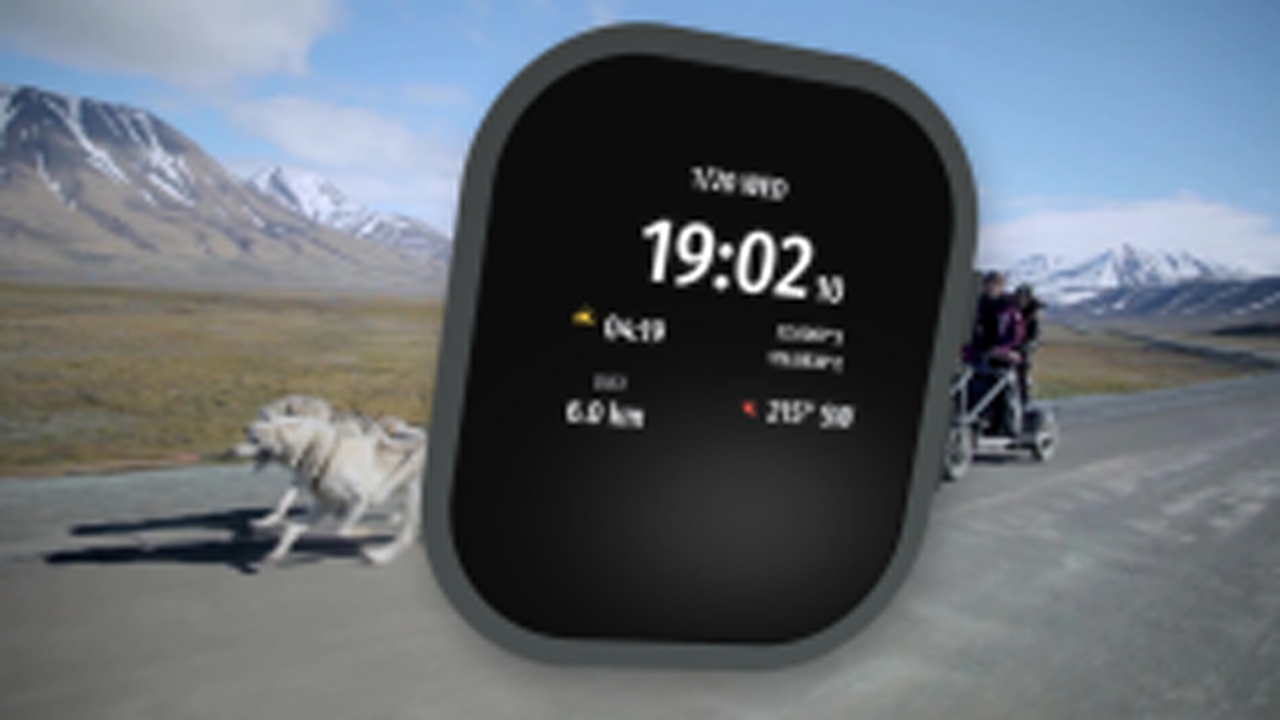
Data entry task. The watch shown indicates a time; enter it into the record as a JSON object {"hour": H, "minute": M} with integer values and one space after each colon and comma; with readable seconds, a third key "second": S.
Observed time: {"hour": 19, "minute": 2}
